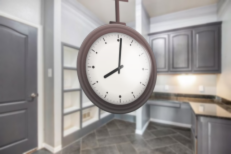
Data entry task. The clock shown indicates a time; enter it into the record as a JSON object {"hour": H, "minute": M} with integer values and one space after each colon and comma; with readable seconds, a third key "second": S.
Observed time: {"hour": 8, "minute": 1}
